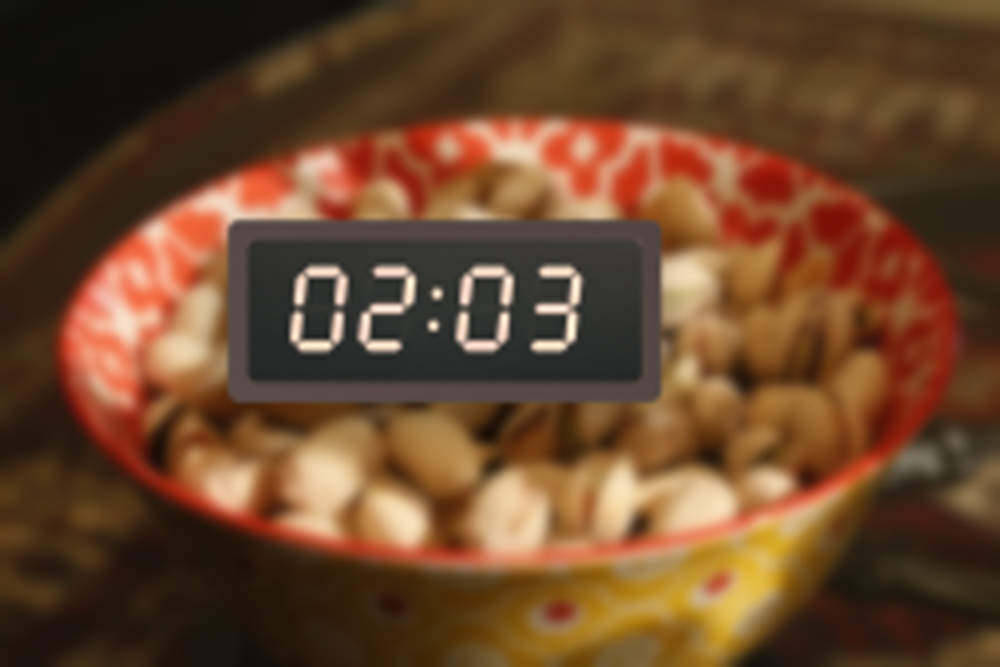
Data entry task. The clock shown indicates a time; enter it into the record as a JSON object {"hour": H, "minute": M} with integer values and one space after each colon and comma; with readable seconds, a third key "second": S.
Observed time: {"hour": 2, "minute": 3}
